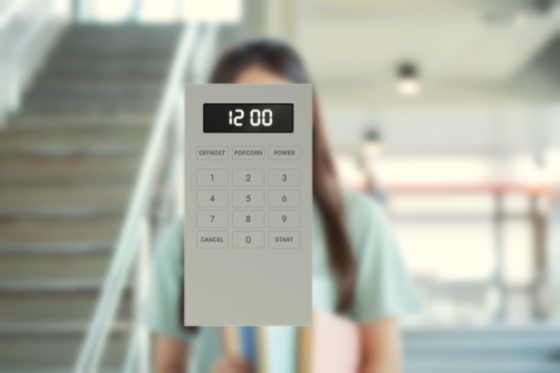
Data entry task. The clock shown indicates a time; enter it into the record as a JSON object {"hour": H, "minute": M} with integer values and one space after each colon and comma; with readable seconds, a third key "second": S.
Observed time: {"hour": 12, "minute": 0}
